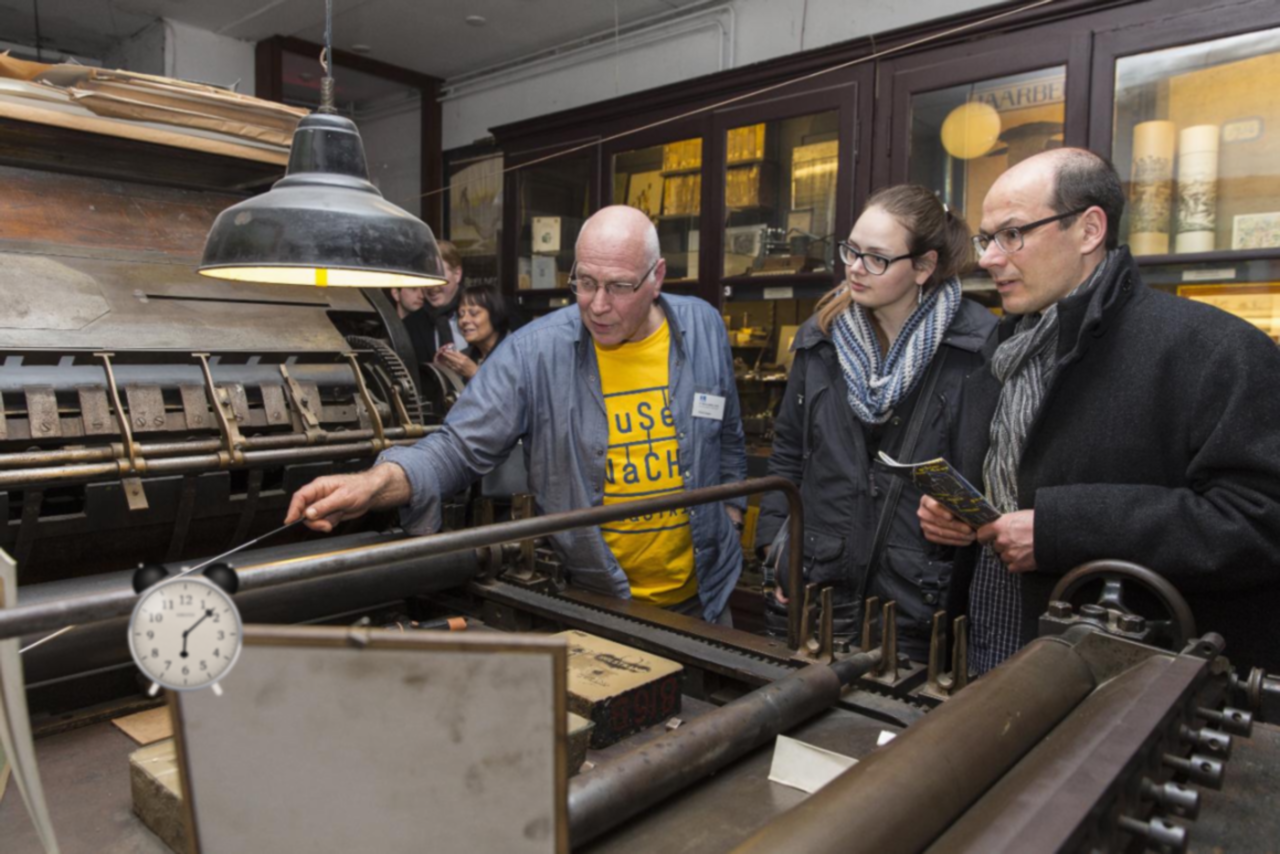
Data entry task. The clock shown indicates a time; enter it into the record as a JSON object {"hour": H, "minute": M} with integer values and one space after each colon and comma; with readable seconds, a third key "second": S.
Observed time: {"hour": 6, "minute": 8}
